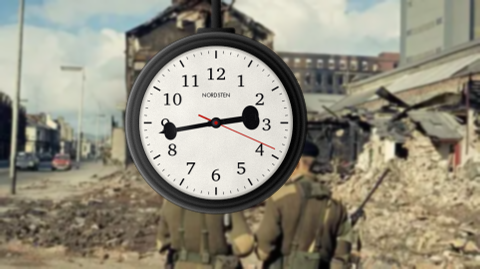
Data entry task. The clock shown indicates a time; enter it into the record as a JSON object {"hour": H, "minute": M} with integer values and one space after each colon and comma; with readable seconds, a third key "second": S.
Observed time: {"hour": 2, "minute": 43, "second": 19}
